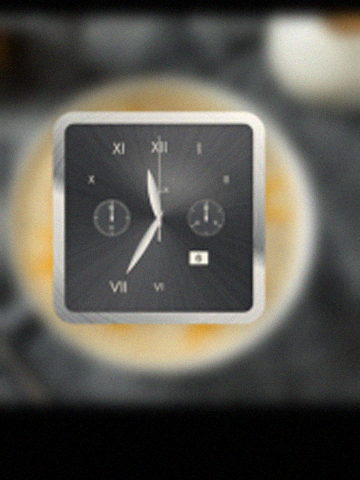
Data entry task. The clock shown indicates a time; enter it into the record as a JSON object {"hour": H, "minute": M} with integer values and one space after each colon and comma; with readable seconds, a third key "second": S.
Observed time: {"hour": 11, "minute": 35}
